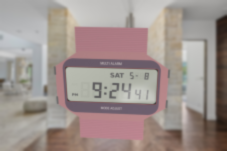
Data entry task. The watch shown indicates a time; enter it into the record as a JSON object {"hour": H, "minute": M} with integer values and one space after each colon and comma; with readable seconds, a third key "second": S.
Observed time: {"hour": 9, "minute": 24, "second": 41}
